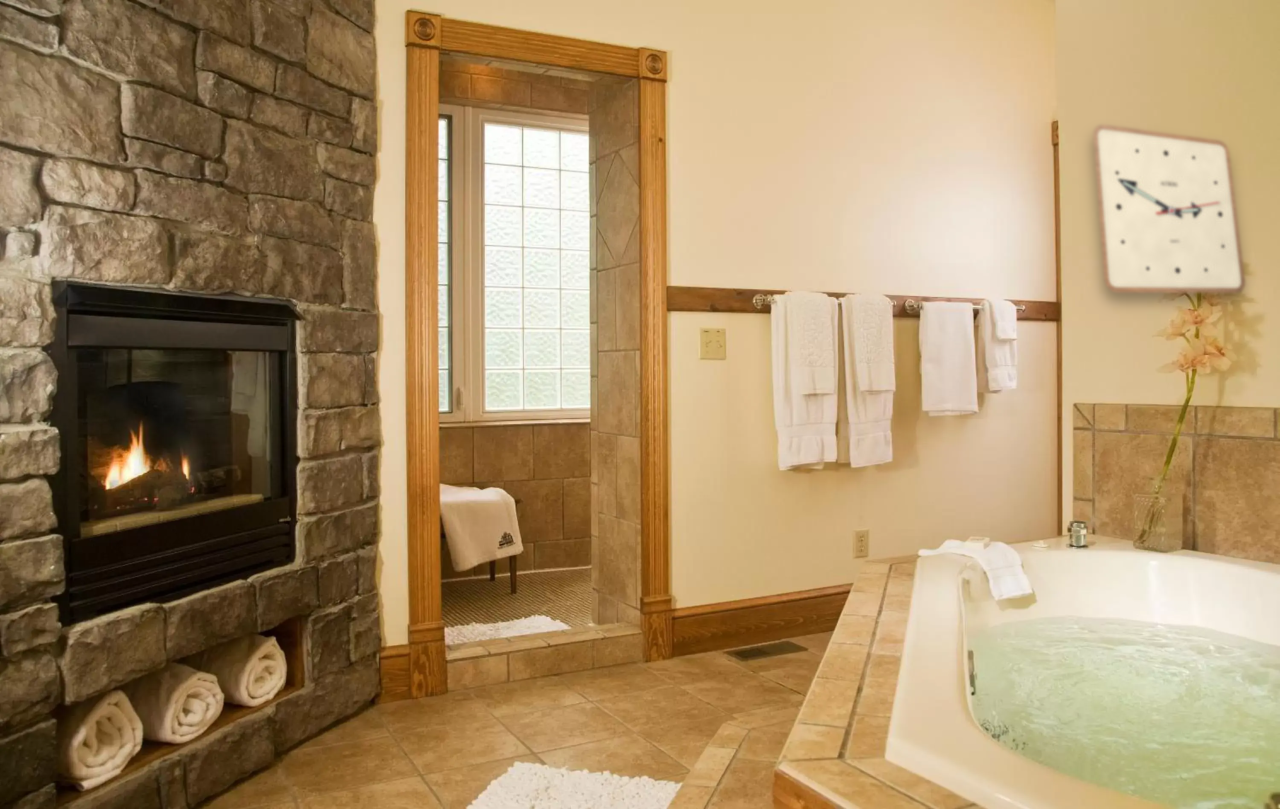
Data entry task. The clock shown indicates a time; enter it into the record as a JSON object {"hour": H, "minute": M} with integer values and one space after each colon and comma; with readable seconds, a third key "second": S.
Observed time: {"hour": 2, "minute": 49, "second": 13}
